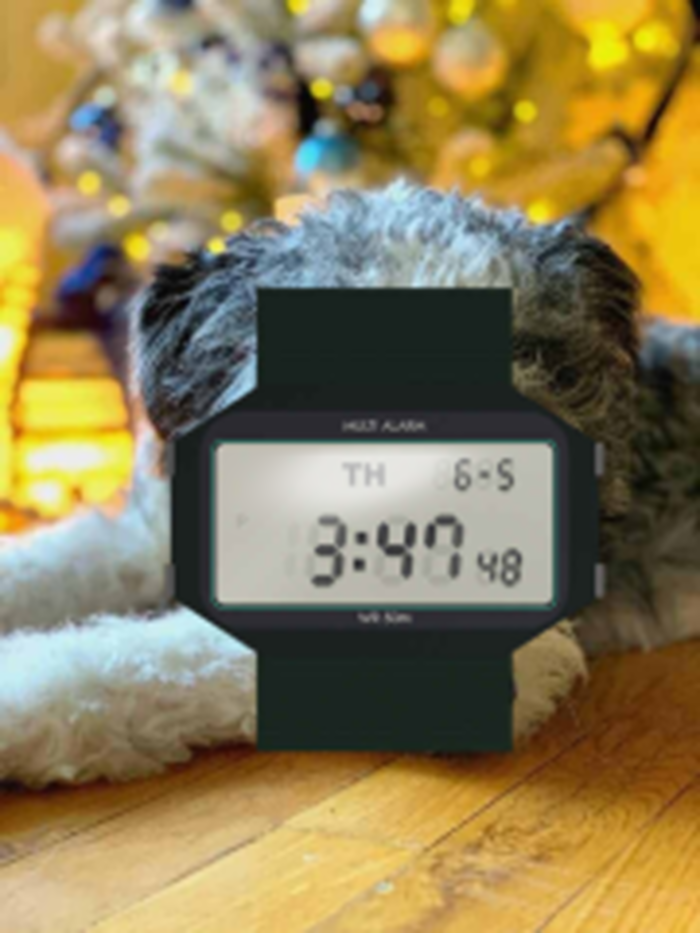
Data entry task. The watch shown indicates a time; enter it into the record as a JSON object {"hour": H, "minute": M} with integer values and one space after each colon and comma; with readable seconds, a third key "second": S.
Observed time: {"hour": 3, "minute": 47, "second": 48}
